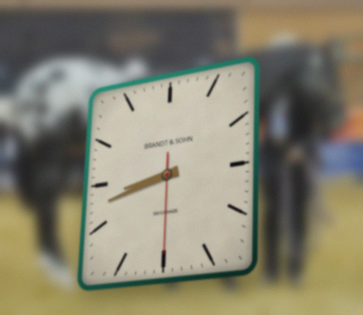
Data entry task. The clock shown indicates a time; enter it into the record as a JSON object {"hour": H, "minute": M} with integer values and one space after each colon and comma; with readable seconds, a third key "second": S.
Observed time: {"hour": 8, "minute": 42, "second": 30}
